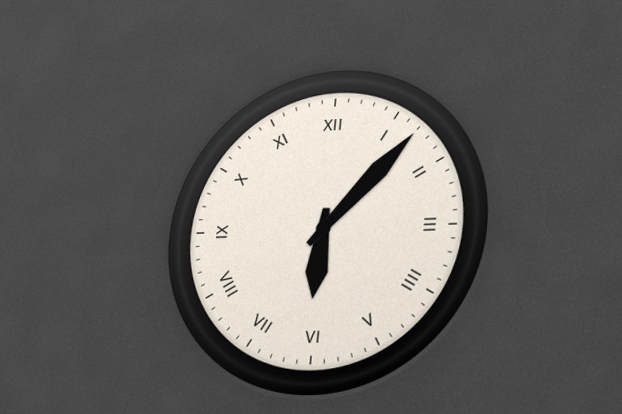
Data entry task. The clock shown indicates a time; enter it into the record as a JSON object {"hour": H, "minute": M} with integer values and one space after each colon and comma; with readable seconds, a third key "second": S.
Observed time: {"hour": 6, "minute": 7}
